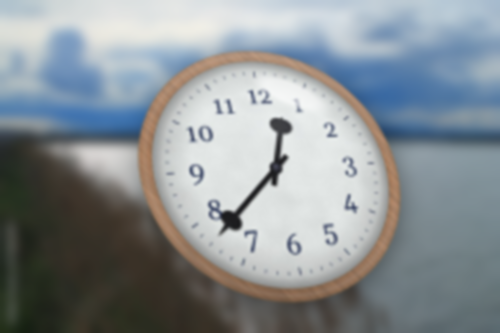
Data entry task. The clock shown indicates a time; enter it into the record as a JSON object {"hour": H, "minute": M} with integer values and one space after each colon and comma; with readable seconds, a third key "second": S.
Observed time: {"hour": 12, "minute": 38}
